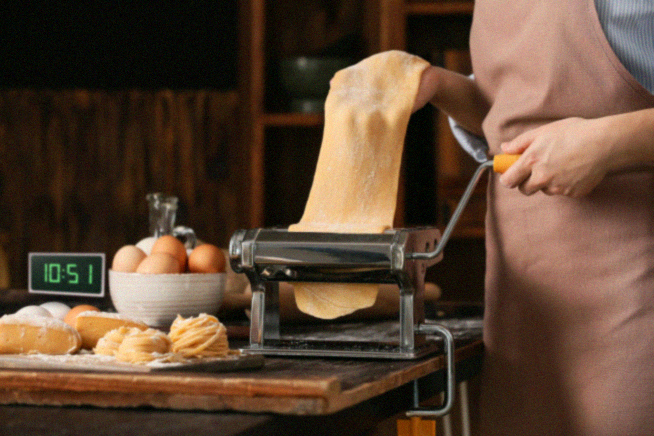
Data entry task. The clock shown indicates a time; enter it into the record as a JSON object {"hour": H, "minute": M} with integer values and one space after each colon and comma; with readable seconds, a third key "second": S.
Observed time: {"hour": 10, "minute": 51}
